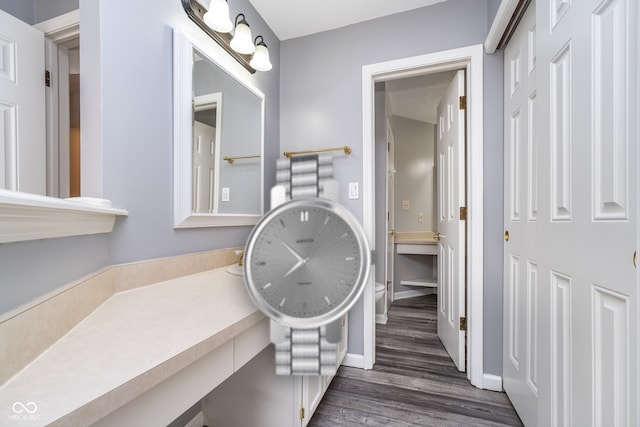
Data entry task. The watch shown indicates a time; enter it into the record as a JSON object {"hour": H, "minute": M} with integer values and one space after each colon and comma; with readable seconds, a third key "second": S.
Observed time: {"hour": 7, "minute": 52}
